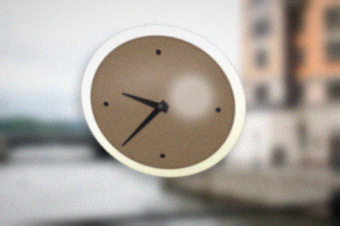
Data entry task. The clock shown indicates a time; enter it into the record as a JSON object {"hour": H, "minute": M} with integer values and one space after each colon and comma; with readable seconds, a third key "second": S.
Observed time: {"hour": 9, "minute": 37}
